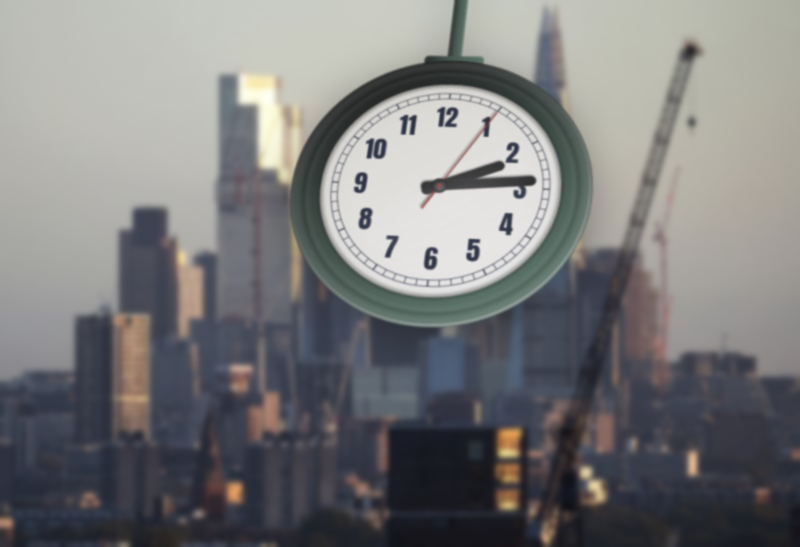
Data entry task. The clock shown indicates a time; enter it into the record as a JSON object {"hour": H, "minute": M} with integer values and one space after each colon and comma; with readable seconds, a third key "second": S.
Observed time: {"hour": 2, "minute": 14, "second": 5}
